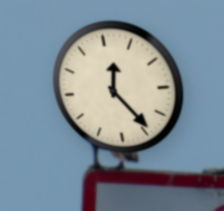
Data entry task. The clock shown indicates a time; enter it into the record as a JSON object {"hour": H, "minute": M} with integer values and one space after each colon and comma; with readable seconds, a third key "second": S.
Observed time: {"hour": 12, "minute": 24}
